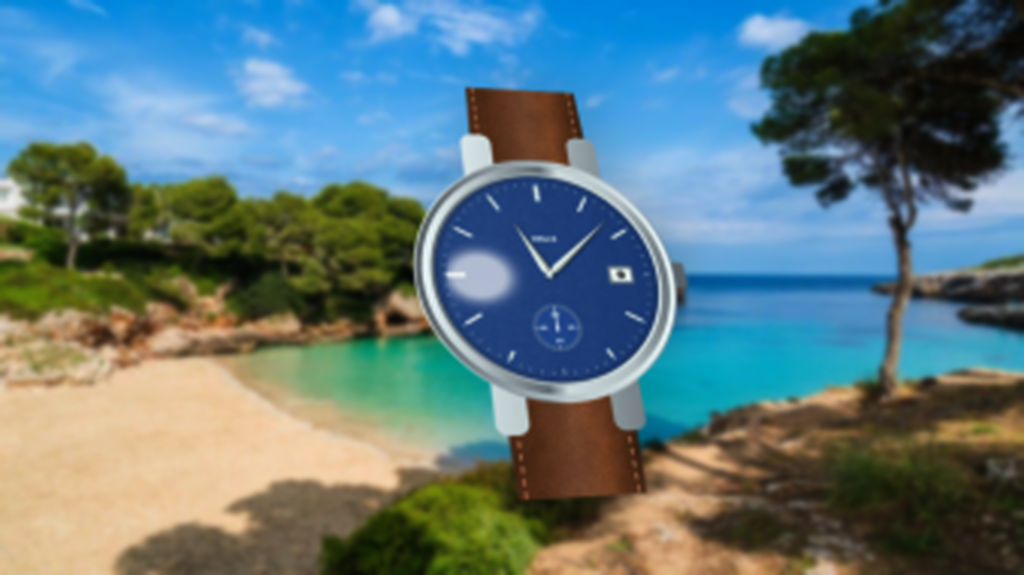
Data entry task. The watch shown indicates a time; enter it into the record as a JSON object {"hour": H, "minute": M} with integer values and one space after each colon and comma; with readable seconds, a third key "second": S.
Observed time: {"hour": 11, "minute": 8}
